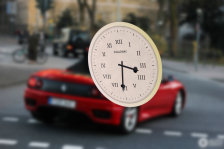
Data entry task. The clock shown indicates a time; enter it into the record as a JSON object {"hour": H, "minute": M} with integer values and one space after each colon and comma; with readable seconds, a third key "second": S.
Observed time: {"hour": 3, "minute": 31}
